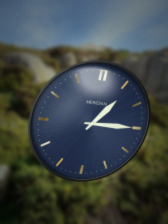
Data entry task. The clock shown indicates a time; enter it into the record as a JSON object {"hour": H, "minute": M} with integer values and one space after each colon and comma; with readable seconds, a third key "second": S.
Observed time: {"hour": 1, "minute": 15}
